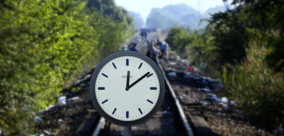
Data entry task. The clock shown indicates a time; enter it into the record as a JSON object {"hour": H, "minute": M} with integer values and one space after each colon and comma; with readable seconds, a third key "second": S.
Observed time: {"hour": 12, "minute": 9}
